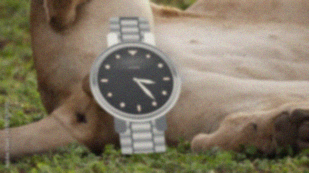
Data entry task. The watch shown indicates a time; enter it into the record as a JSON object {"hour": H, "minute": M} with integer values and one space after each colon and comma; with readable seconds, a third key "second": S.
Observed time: {"hour": 3, "minute": 24}
